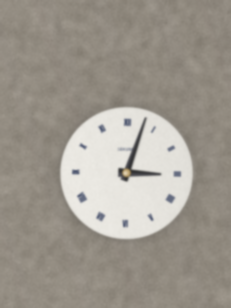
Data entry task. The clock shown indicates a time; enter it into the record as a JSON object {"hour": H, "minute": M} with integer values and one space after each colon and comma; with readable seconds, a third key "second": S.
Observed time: {"hour": 3, "minute": 3}
